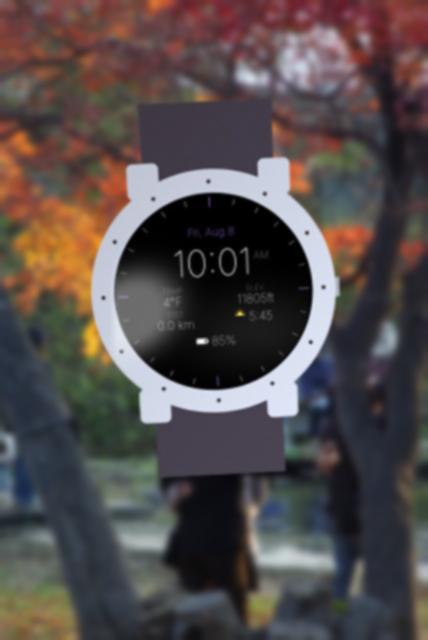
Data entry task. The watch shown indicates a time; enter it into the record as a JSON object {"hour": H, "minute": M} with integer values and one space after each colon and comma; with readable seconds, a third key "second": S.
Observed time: {"hour": 10, "minute": 1}
